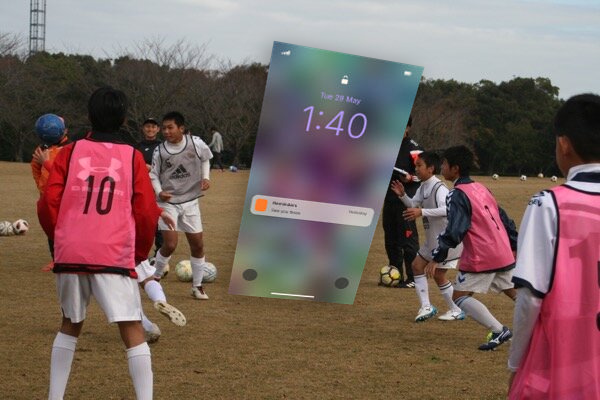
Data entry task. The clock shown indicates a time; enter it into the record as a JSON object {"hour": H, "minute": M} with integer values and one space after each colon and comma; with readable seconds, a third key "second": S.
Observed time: {"hour": 1, "minute": 40}
